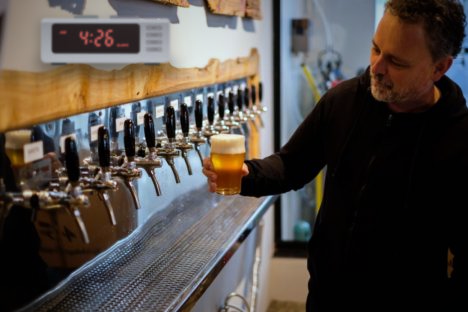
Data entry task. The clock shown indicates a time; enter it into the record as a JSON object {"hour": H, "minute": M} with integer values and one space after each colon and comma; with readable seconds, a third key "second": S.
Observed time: {"hour": 4, "minute": 26}
